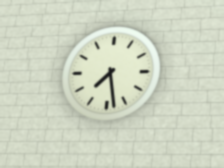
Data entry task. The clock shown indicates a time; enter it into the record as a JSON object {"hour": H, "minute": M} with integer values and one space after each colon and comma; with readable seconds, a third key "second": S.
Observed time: {"hour": 7, "minute": 28}
